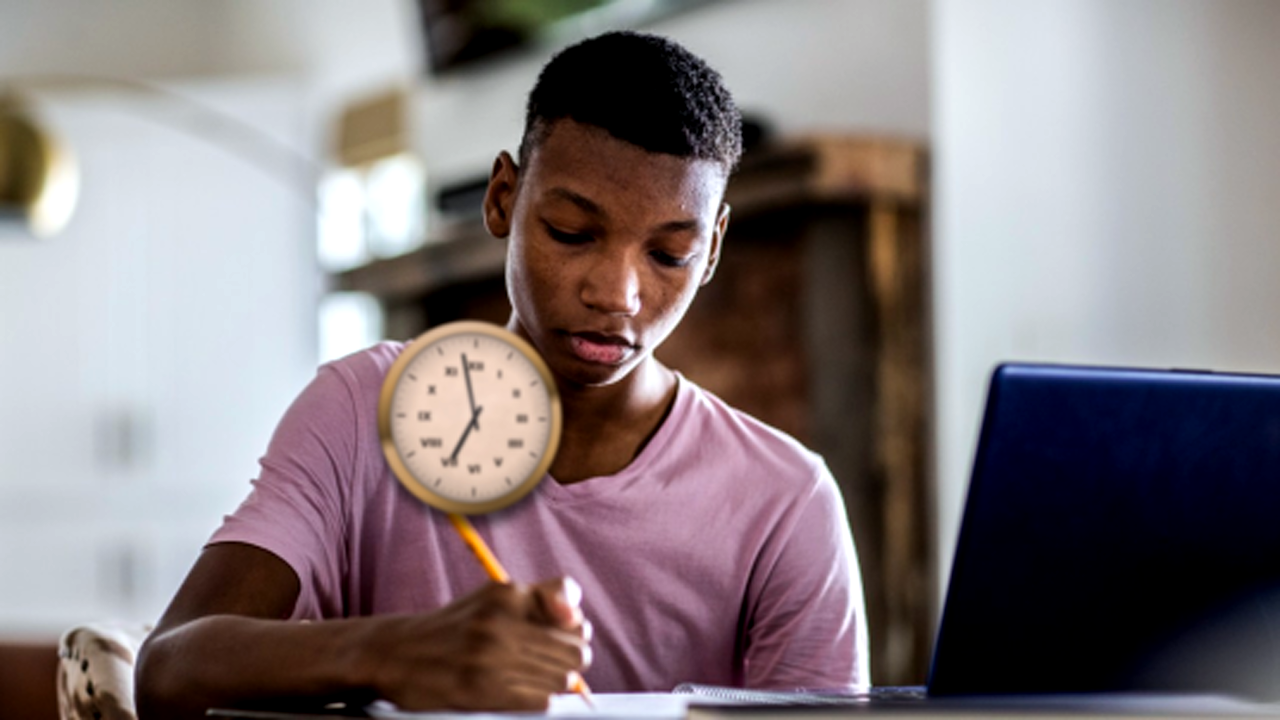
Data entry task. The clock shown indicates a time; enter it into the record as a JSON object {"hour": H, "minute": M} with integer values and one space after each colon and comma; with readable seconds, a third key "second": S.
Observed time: {"hour": 6, "minute": 58}
